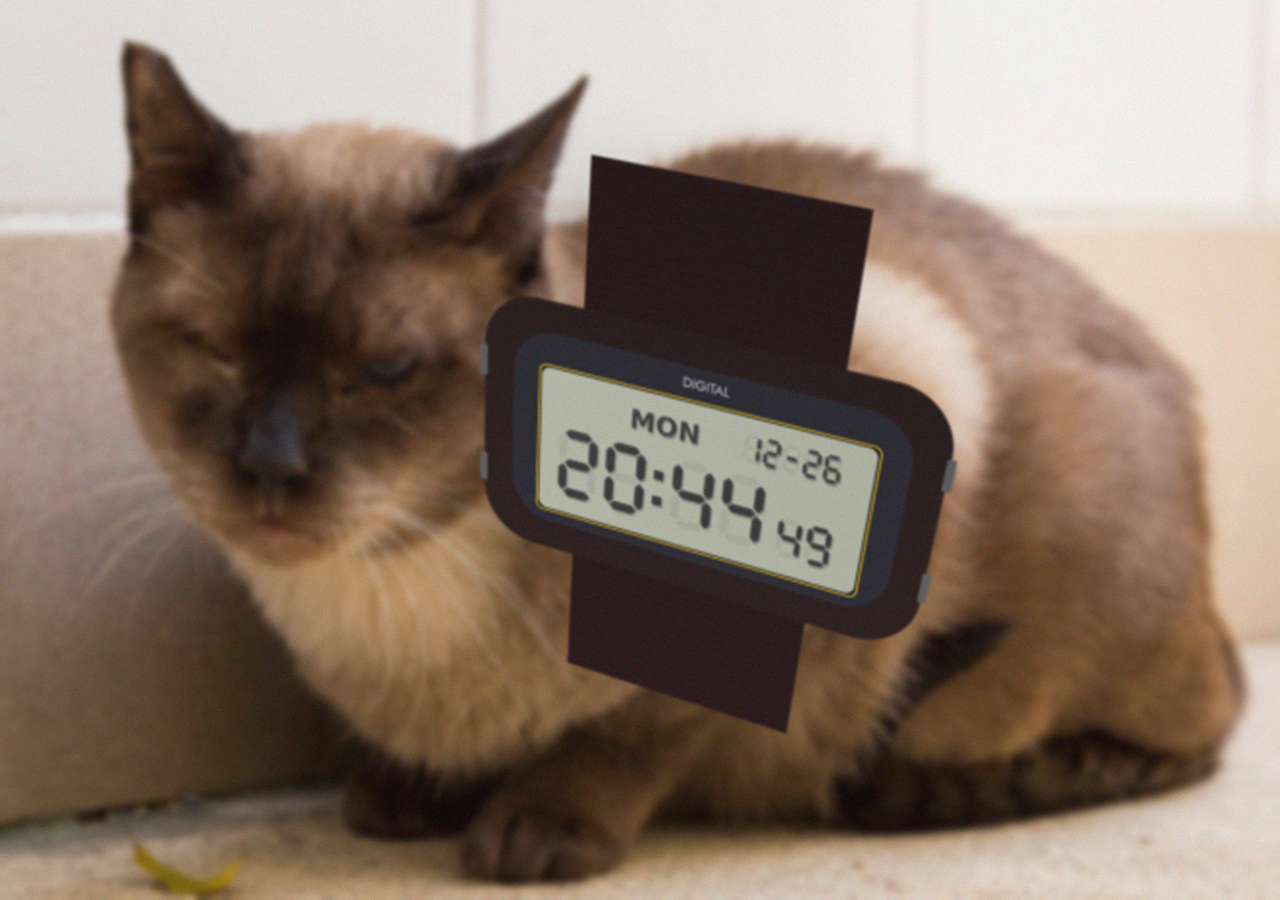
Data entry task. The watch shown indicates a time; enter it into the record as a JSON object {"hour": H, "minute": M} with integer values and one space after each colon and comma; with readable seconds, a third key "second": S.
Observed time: {"hour": 20, "minute": 44, "second": 49}
